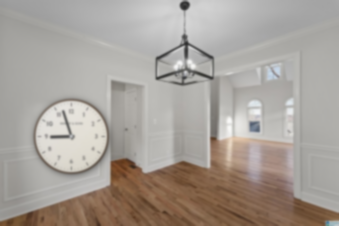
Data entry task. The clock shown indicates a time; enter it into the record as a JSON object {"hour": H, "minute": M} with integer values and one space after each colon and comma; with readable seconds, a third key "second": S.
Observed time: {"hour": 8, "minute": 57}
